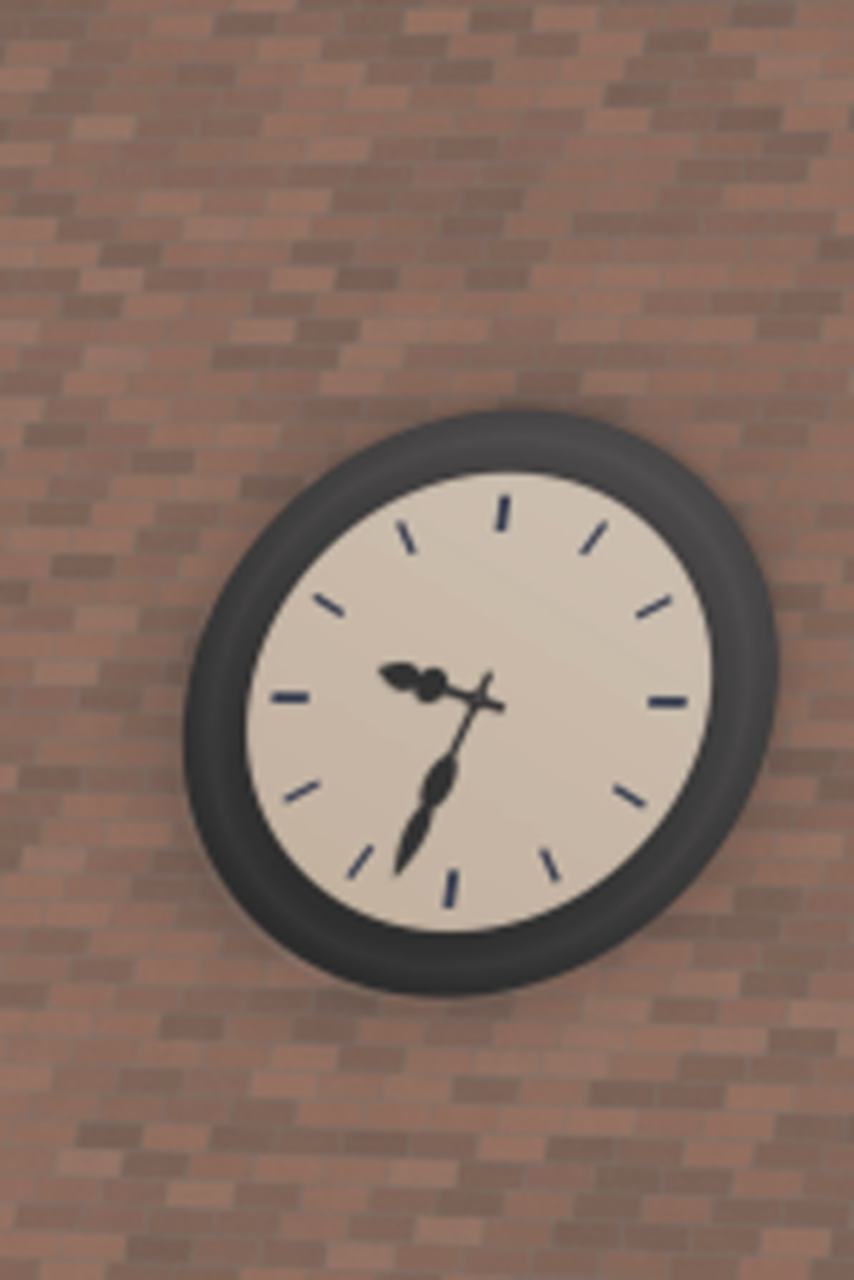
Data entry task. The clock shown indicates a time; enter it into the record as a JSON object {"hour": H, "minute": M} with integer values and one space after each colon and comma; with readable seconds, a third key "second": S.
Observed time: {"hour": 9, "minute": 33}
